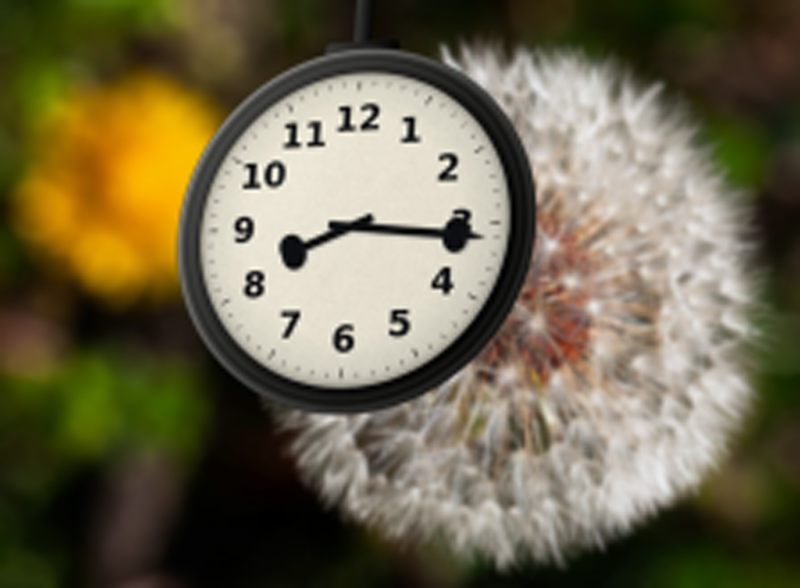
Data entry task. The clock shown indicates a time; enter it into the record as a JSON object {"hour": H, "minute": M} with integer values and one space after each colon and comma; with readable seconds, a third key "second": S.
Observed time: {"hour": 8, "minute": 16}
